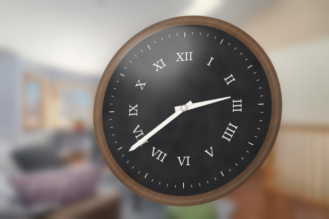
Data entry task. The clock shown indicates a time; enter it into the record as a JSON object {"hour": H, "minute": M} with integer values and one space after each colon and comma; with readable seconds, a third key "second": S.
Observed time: {"hour": 2, "minute": 39}
